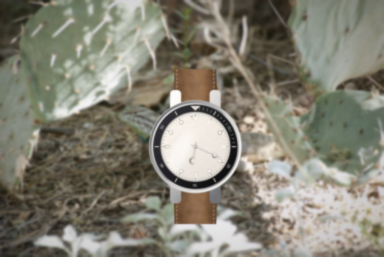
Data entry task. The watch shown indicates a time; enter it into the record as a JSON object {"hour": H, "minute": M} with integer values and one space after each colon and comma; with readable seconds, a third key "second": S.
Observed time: {"hour": 6, "minute": 19}
